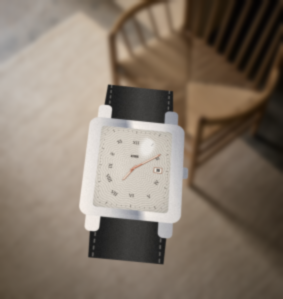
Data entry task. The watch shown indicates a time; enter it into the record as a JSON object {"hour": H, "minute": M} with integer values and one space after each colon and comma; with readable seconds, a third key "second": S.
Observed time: {"hour": 7, "minute": 9}
